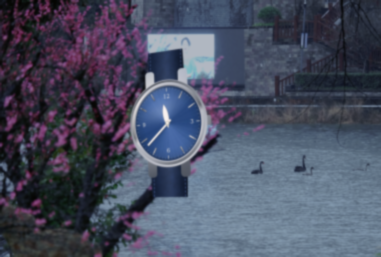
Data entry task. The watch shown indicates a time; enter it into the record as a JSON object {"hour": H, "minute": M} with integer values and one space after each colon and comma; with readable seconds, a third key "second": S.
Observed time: {"hour": 11, "minute": 38}
